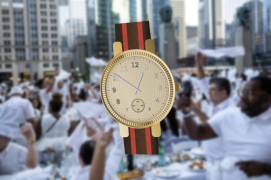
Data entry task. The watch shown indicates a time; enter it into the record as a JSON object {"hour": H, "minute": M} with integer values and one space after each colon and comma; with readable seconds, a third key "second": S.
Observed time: {"hour": 12, "minute": 51}
